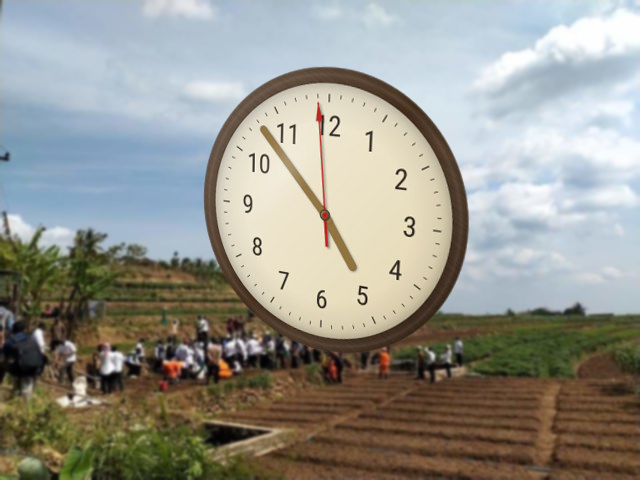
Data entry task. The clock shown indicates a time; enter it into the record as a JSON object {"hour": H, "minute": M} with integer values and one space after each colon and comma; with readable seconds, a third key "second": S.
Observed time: {"hour": 4, "minute": 52, "second": 59}
